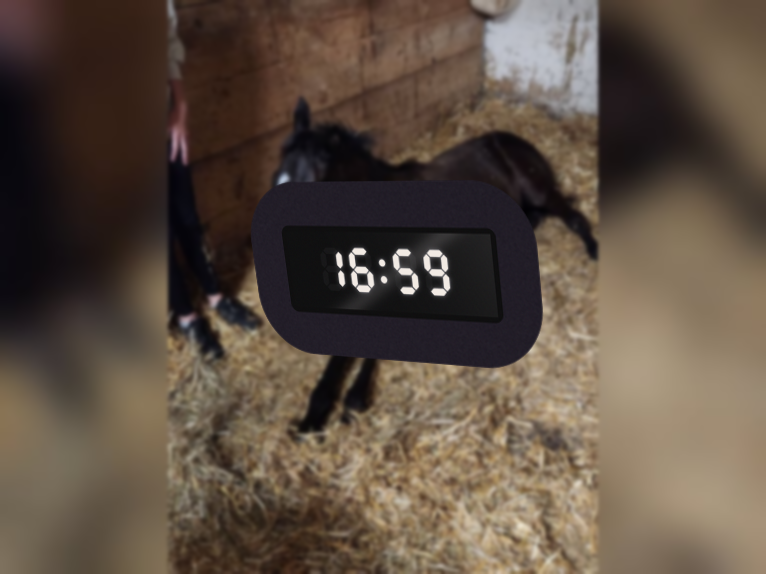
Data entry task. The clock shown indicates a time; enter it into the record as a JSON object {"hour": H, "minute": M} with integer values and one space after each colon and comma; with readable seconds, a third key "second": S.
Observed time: {"hour": 16, "minute": 59}
